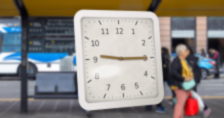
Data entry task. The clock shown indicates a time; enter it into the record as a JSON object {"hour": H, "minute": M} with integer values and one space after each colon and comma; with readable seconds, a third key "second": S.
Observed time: {"hour": 9, "minute": 15}
